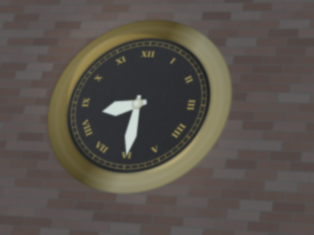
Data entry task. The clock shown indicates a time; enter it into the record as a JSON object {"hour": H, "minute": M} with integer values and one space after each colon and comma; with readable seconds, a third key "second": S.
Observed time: {"hour": 8, "minute": 30}
